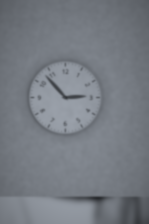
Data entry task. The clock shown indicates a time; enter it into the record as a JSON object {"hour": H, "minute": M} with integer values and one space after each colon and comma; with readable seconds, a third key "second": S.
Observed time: {"hour": 2, "minute": 53}
